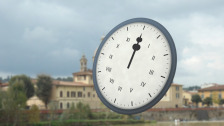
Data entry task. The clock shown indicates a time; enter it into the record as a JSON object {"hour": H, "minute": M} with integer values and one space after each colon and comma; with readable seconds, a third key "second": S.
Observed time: {"hour": 12, "minute": 0}
